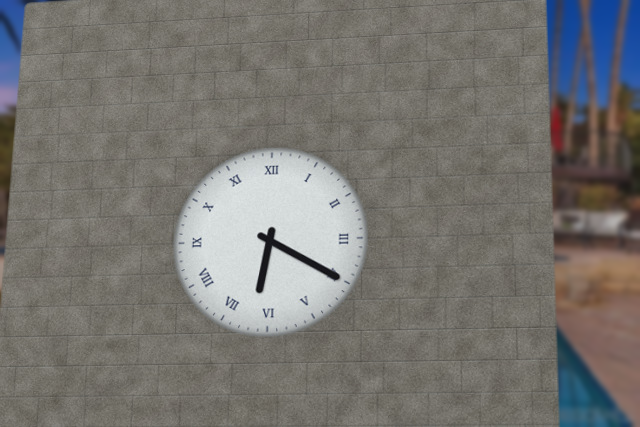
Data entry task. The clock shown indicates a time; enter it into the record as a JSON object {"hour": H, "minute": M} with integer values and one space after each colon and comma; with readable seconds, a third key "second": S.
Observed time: {"hour": 6, "minute": 20}
